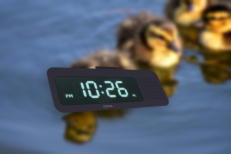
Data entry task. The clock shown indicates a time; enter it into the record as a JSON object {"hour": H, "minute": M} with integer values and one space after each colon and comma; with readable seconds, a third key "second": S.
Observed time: {"hour": 10, "minute": 26}
